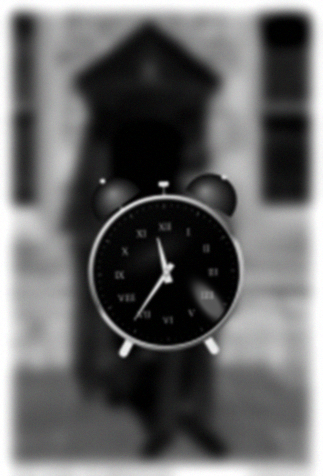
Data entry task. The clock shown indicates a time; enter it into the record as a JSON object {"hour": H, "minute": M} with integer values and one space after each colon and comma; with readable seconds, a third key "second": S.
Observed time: {"hour": 11, "minute": 36}
